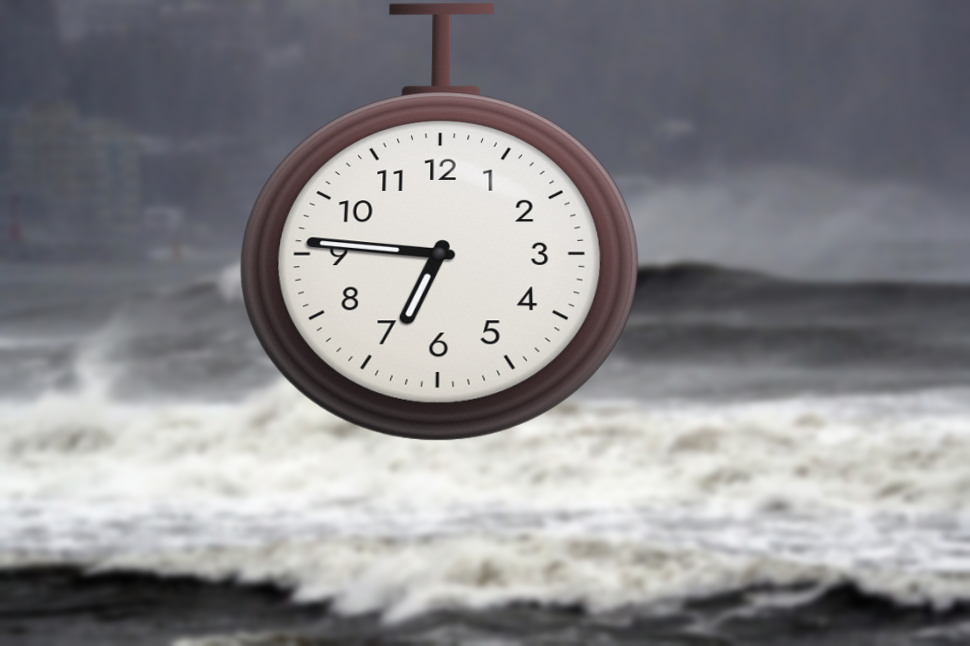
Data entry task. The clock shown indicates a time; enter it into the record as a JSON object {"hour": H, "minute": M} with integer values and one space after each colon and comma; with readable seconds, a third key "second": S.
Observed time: {"hour": 6, "minute": 46}
